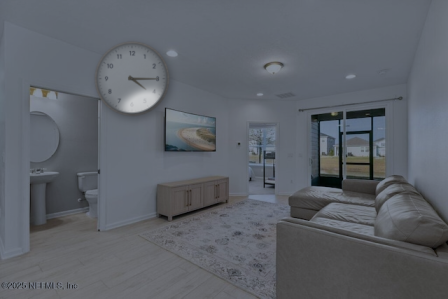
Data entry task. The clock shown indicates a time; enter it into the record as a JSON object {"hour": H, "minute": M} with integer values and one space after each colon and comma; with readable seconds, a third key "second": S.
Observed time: {"hour": 4, "minute": 15}
